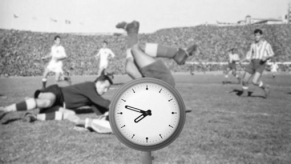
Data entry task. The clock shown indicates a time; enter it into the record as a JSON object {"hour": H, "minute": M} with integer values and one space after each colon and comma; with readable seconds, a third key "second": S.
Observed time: {"hour": 7, "minute": 48}
